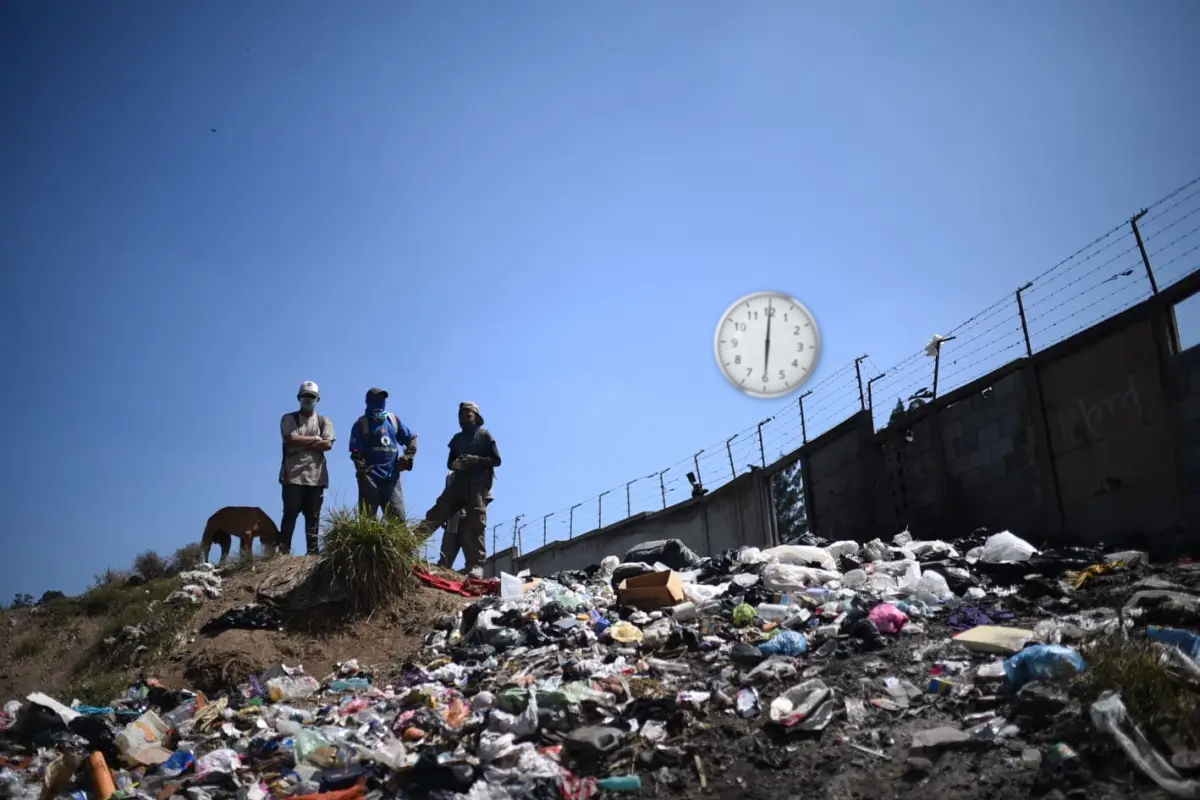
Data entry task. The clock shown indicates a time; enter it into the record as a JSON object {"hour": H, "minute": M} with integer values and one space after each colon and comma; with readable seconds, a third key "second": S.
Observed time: {"hour": 6, "minute": 0}
